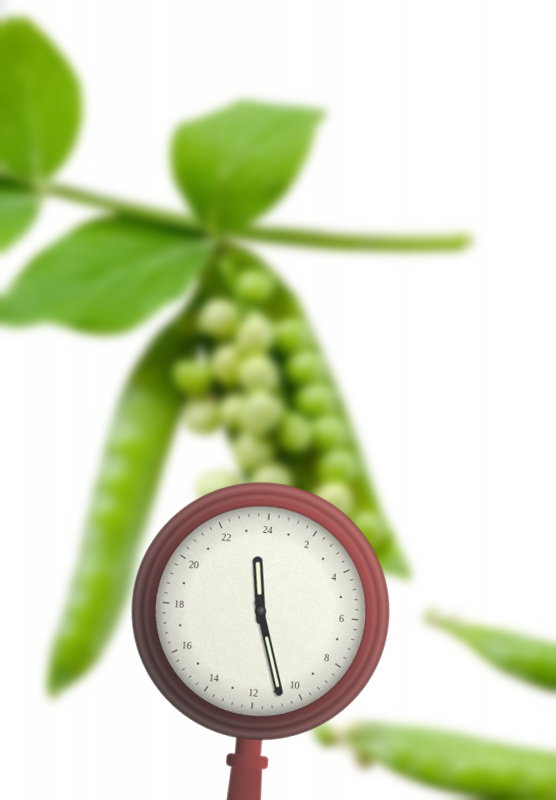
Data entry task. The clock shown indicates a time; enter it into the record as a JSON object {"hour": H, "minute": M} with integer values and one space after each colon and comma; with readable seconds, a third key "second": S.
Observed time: {"hour": 23, "minute": 27}
